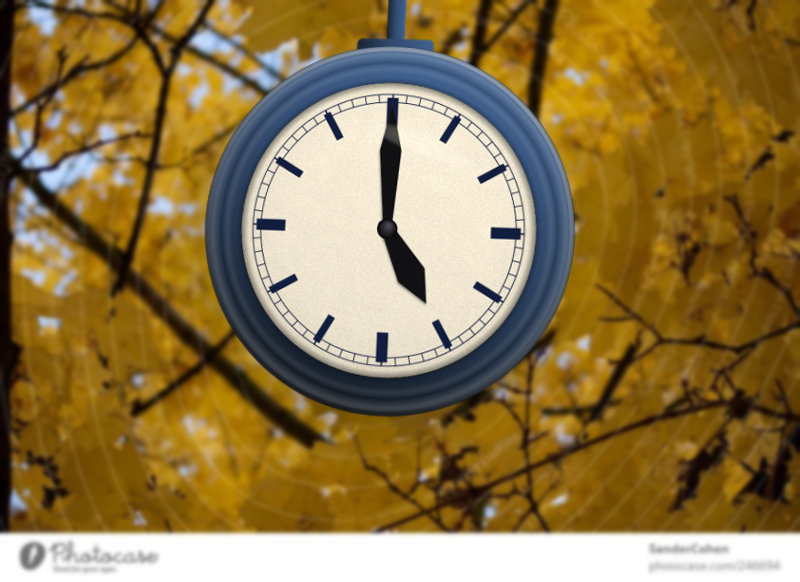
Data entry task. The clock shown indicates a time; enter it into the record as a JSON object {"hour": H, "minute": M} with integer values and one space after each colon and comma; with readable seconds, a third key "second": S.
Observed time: {"hour": 5, "minute": 0}
